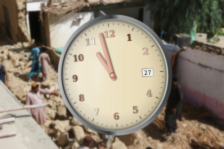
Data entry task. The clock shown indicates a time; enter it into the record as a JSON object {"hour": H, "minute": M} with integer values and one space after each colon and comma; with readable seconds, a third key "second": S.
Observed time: {"hour": 10, "minute": 58}
